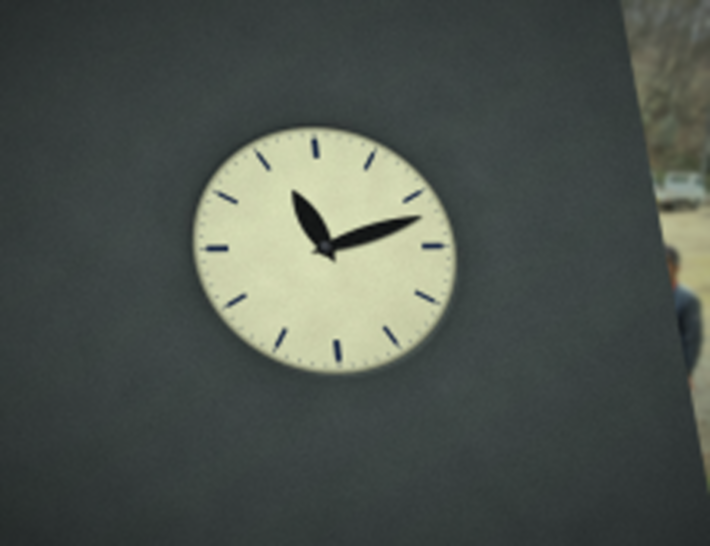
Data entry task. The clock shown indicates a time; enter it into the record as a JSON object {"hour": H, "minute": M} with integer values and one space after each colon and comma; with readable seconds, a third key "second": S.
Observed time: {"hour": 11, "minute": 12}
